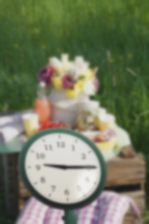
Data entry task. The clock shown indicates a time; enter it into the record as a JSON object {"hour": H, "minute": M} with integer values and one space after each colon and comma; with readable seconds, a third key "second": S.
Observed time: {"hour": 9, "minute": 15}
